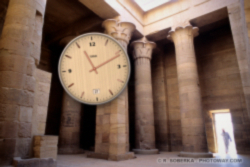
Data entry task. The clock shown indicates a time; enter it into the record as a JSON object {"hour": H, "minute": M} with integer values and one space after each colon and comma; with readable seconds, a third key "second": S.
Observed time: {"hour": 11, "minute": 11}
